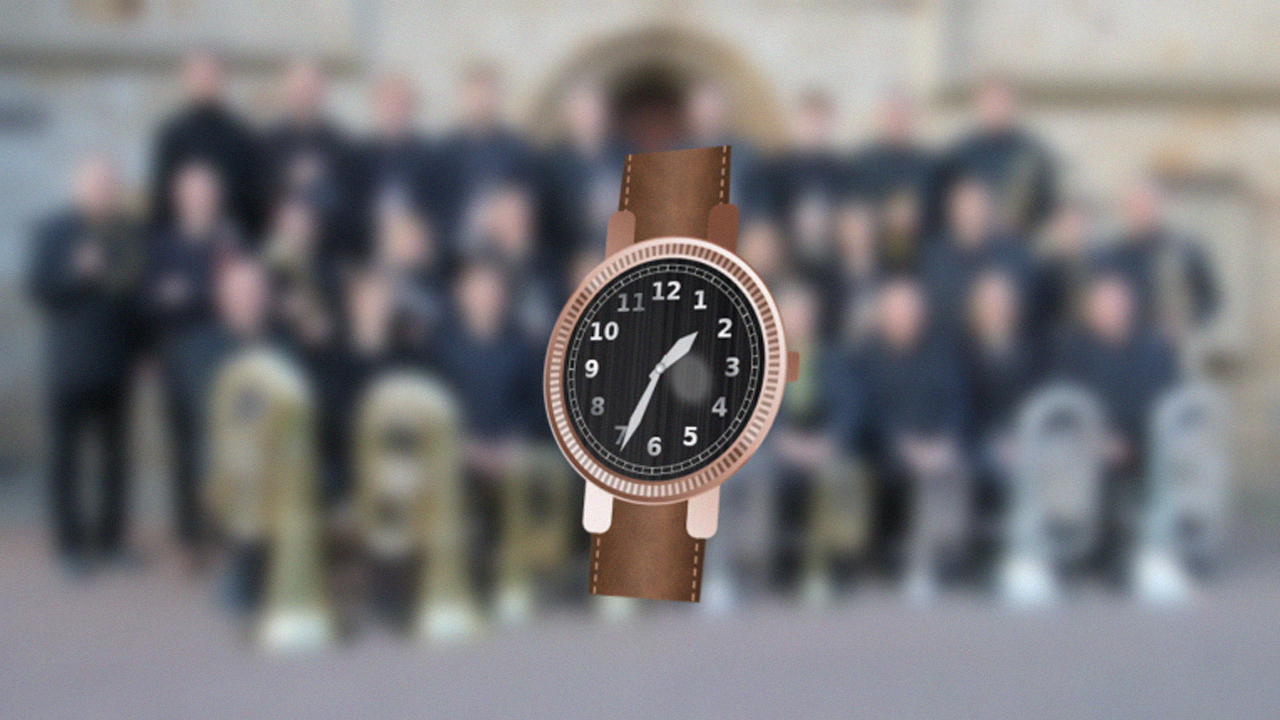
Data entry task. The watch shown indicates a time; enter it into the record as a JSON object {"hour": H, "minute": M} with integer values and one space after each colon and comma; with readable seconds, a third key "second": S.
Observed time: {"hour": 1, "minute": 34}
